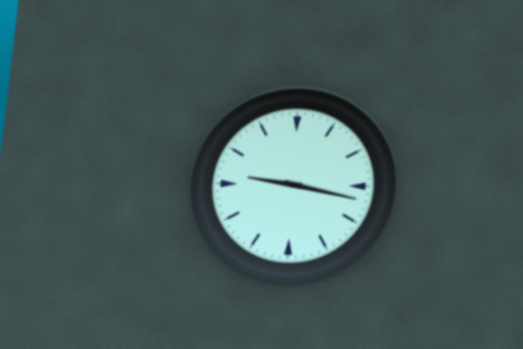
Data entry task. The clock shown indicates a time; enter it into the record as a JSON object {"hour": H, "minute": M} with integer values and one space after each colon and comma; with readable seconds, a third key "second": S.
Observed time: {"hour": 9, "minute": 17}
